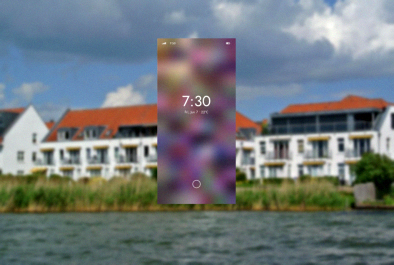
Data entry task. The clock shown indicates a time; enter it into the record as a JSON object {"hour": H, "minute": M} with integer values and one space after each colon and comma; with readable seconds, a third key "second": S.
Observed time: {"hour": 7, "minute": 30}
